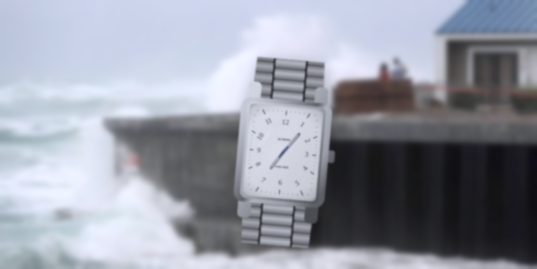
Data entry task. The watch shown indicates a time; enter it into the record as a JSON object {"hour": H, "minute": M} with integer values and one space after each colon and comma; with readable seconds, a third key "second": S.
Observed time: {"hour": 7, "minute": 6}
